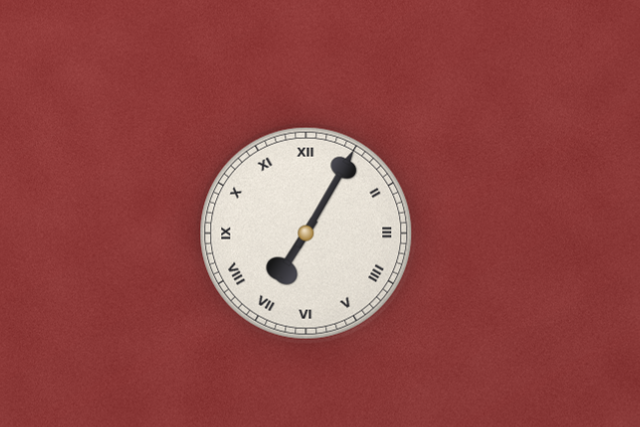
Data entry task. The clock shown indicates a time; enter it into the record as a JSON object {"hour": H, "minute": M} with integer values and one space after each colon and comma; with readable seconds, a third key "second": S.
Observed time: {"hour": 7, "minute": 5}
